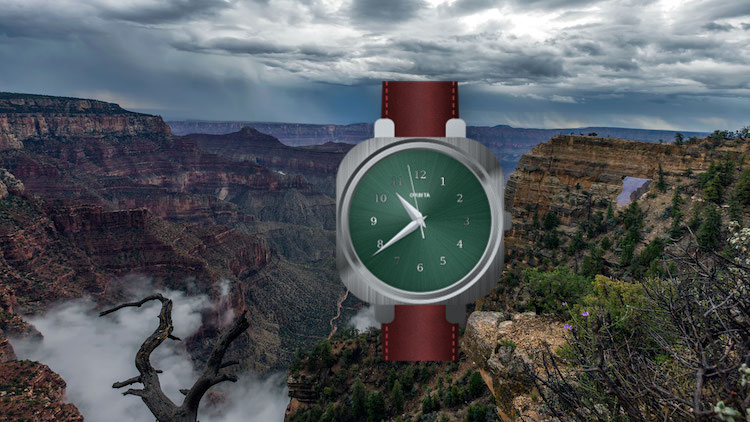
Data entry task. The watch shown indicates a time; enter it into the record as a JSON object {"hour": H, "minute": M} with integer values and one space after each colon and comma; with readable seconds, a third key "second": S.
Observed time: {"hour": 10, "minute": 38, "second": 58}
